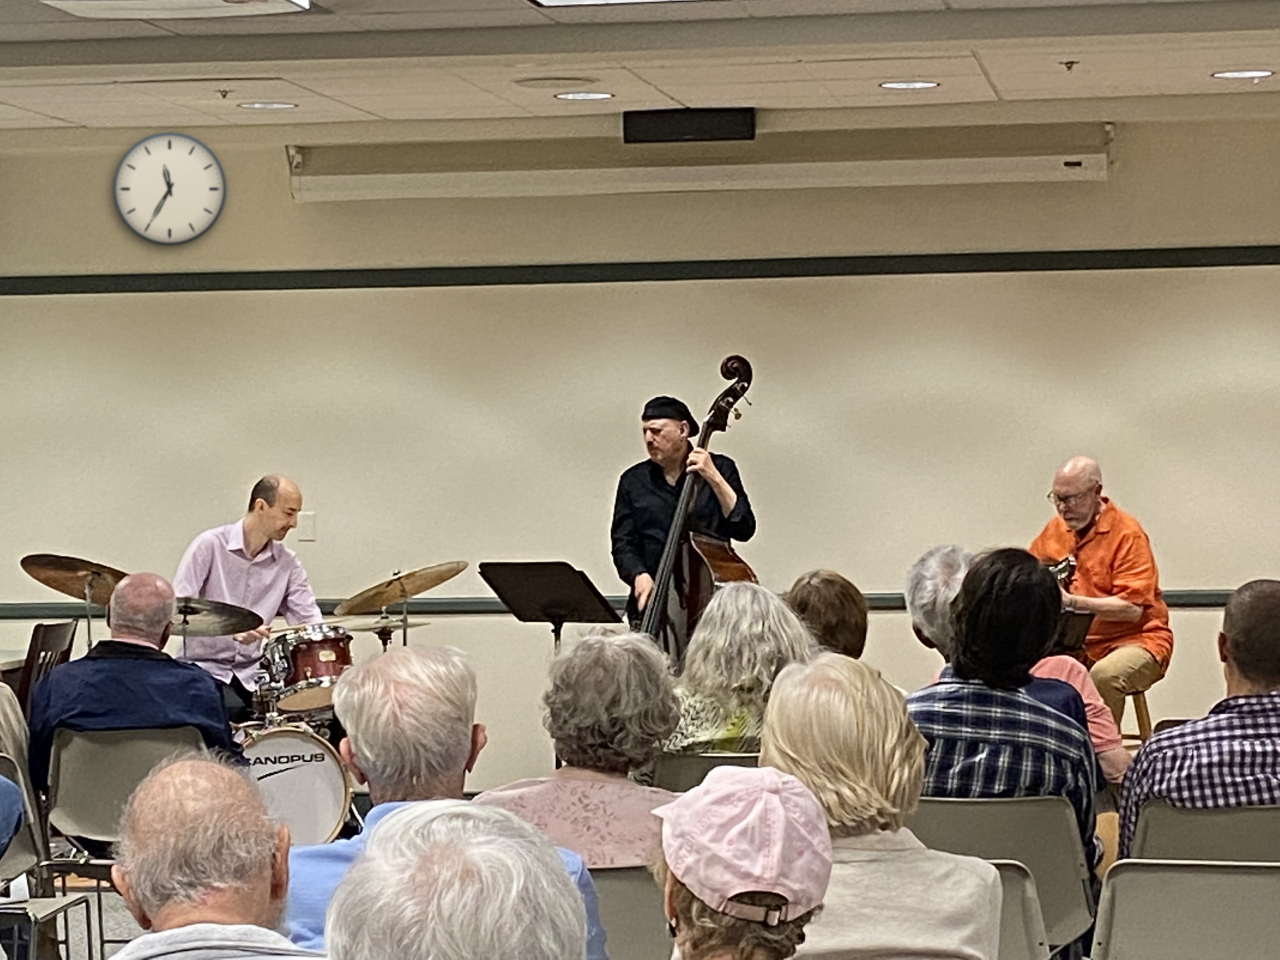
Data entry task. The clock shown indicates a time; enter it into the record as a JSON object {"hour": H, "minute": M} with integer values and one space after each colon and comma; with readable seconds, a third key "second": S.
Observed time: {"hour": 11, "minute": 35}
